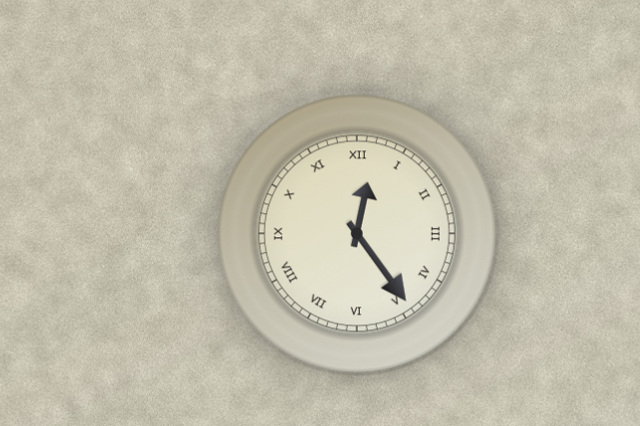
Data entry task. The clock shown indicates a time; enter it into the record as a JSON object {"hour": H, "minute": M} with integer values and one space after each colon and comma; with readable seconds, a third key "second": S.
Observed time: {"hour": 12, "minute": 24}
